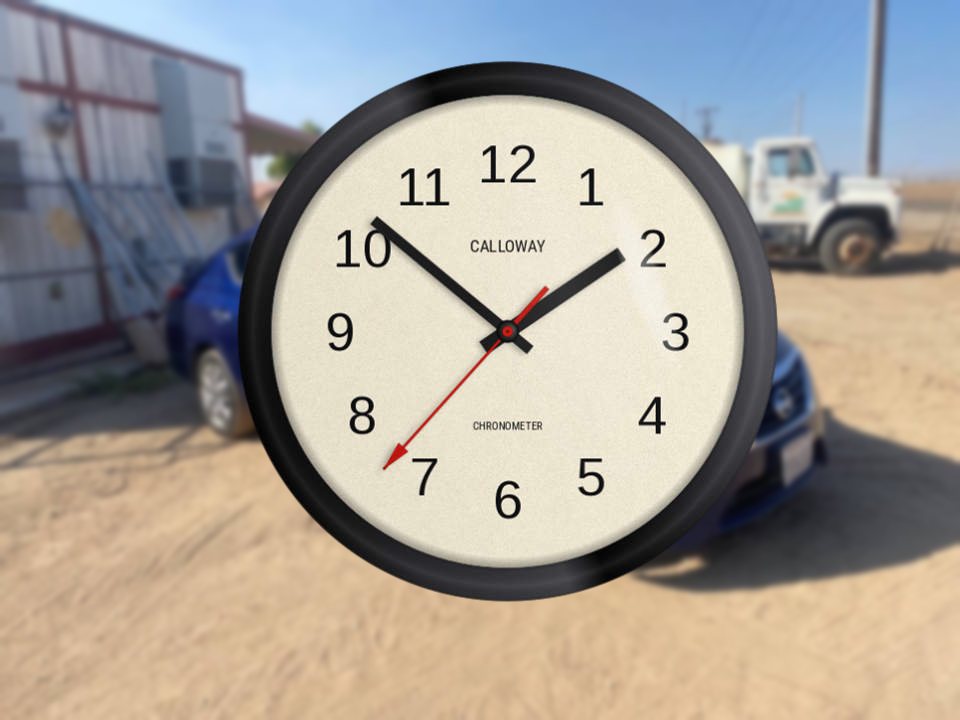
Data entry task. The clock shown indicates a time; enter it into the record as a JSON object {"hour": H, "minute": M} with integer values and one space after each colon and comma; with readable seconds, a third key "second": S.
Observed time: {"hour": 1, "minute": 51, "second": 37}
